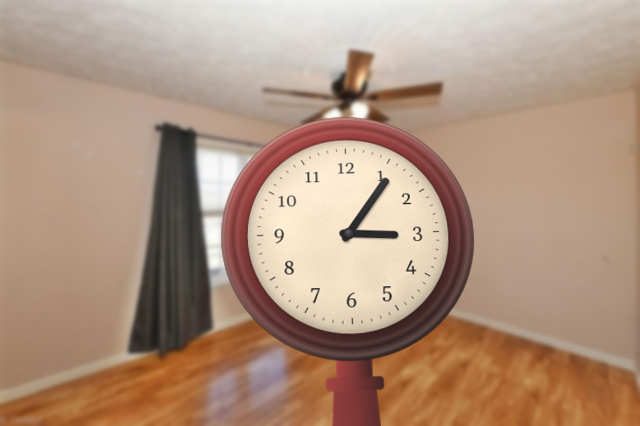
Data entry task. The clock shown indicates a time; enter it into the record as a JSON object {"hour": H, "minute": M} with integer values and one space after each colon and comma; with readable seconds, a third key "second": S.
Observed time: {"hour": 3, "minute": 6}
